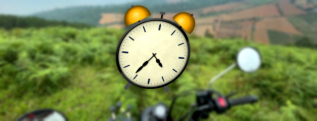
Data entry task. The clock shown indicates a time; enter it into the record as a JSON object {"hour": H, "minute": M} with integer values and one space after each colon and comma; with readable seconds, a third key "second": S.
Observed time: {"hour": 4, "minute": 36}
